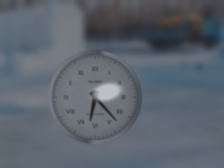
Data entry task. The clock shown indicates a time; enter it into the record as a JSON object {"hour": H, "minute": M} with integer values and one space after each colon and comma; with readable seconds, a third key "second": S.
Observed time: {"hour": 6, "minute": 23}
